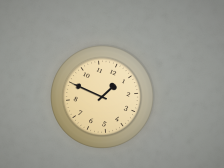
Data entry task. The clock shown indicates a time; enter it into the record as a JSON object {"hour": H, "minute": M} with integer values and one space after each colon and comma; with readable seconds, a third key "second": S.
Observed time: {"hour": 12, "minute": 45}
